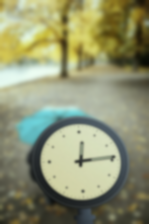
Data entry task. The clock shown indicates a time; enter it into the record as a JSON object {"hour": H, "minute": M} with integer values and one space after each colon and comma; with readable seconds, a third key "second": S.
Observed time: {"hour": 12, "minute": 14}
